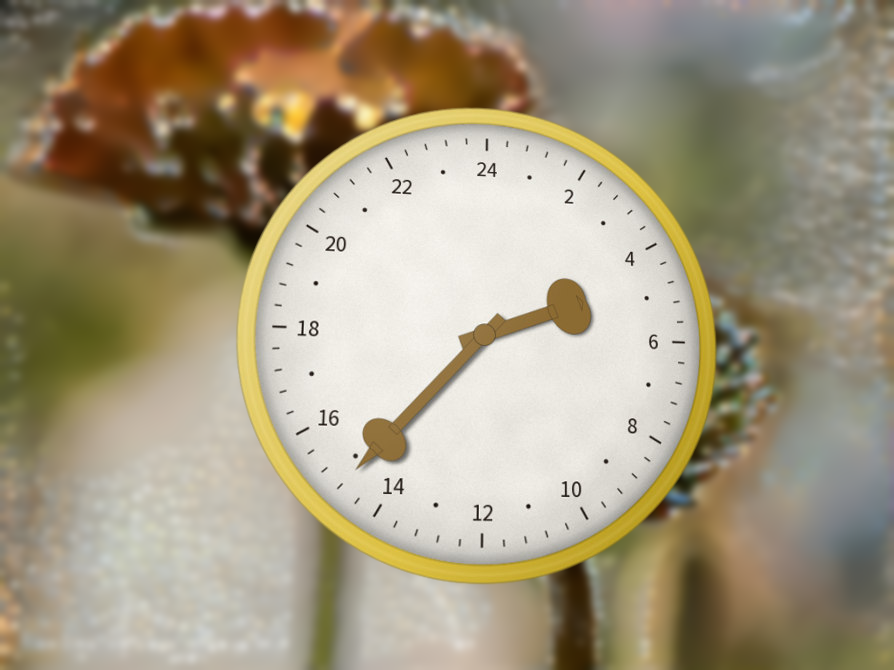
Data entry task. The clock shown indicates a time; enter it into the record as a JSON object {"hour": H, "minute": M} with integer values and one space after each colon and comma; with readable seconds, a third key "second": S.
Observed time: {"hour": 4, "minute": 37}
